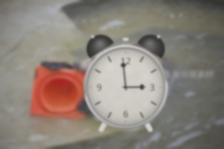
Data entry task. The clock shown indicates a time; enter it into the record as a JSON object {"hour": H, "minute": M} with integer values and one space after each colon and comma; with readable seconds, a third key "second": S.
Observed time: {"hour": 2, "minute": 59}
